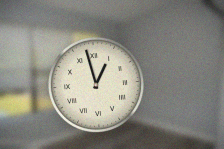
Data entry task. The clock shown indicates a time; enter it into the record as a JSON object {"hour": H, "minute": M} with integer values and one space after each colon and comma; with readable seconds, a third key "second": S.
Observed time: {"hour": 12, "minute": 58}
